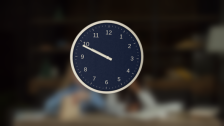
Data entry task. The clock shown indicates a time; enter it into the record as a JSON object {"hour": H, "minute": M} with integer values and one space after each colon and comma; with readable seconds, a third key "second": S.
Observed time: {"hour": 9, "minute": 49}
